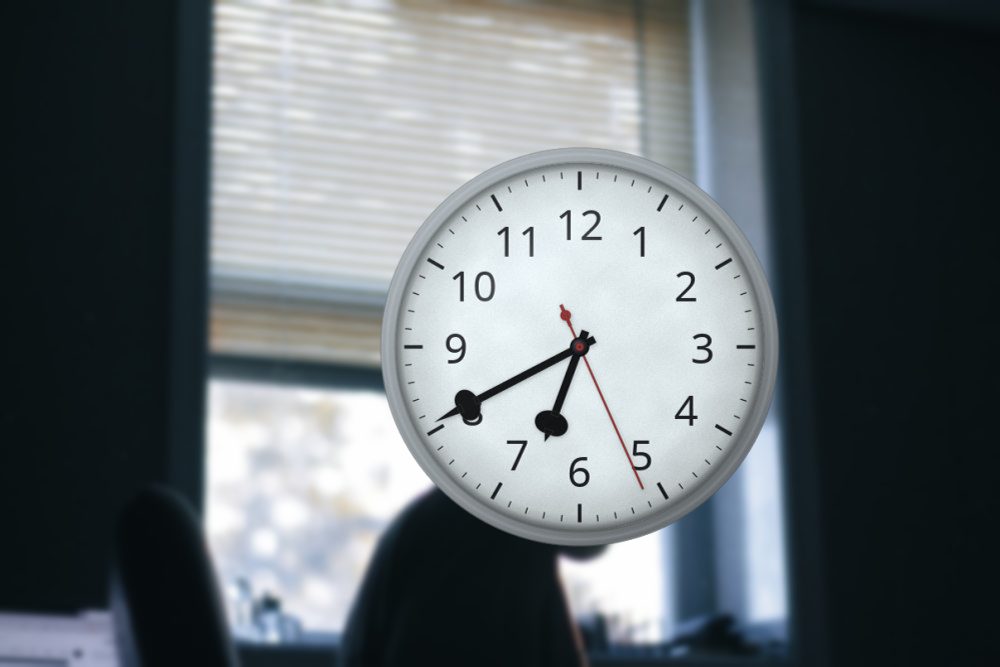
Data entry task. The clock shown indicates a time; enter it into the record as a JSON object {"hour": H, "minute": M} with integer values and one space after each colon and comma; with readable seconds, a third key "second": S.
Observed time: {"hour": 6, "minute": 40, "second": 26}
